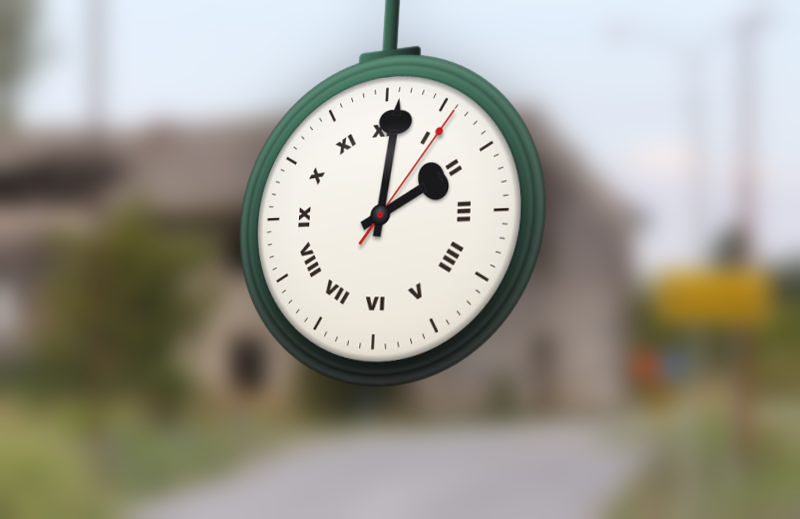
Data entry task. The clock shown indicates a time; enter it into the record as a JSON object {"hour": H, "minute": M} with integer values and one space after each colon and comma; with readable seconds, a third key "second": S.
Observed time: {"hour": 2, "minute": 1, "second": 6}
